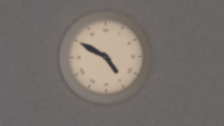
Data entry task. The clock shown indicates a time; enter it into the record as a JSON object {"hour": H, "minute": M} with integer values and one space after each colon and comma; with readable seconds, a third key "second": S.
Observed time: {"hour": 4, "minute": 50}
